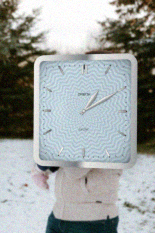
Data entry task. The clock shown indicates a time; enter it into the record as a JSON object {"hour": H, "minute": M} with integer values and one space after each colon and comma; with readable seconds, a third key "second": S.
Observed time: {"hour": 1, "minute": 10}
